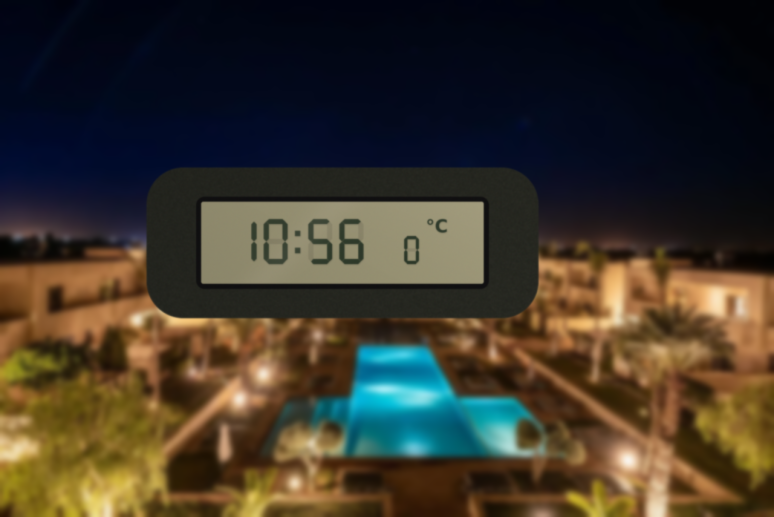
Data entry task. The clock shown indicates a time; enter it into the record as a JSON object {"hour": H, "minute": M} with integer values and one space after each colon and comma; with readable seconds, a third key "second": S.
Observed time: {"hour": 10, "minute": 56}
